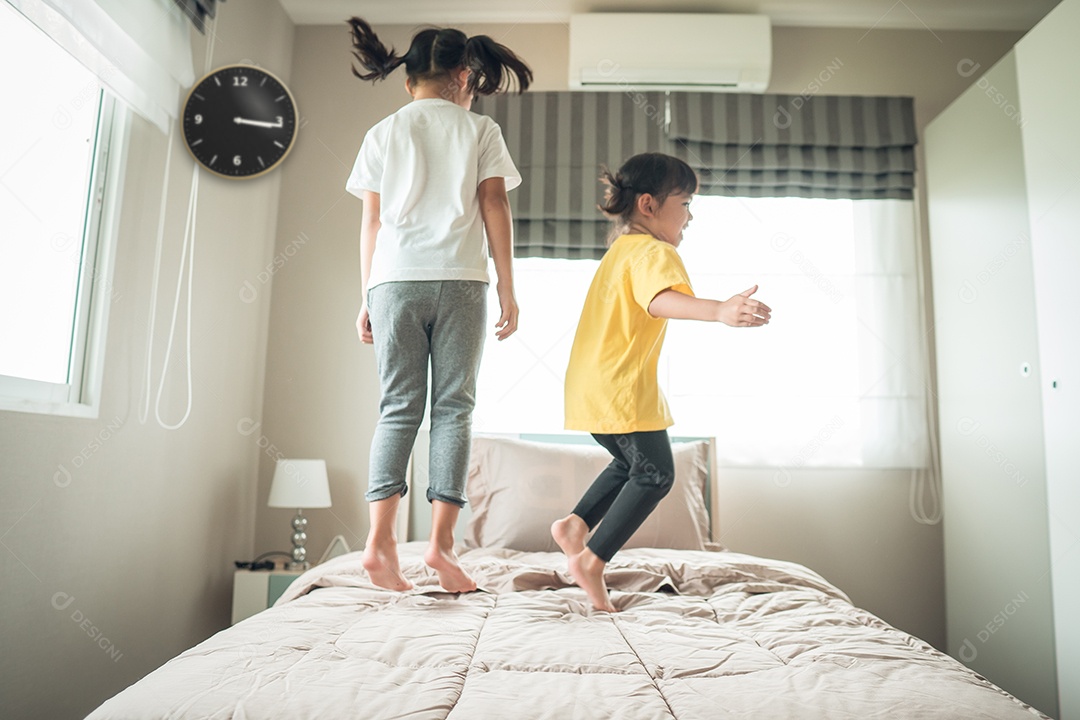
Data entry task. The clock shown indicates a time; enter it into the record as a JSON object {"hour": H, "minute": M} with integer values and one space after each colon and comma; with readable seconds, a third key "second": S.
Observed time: {"hour": 3, "minute": 16}
